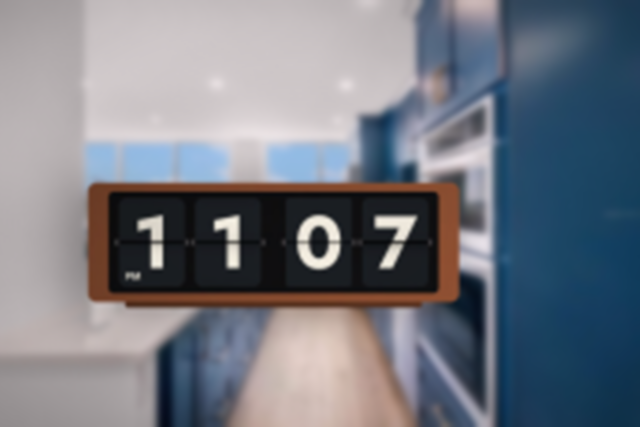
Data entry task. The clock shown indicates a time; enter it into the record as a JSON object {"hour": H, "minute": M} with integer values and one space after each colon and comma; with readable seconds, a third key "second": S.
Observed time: {"hour": 11, "minute": 7}
